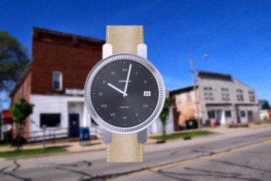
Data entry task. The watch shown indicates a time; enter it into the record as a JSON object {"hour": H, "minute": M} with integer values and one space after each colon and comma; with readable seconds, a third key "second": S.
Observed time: {"hour": 10, "minute": 2}
